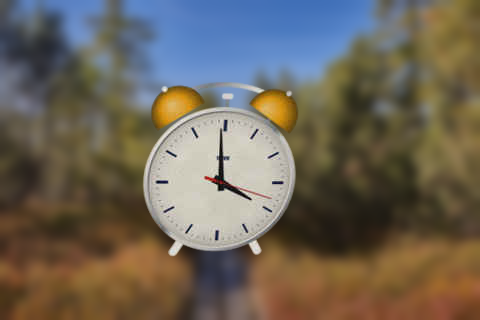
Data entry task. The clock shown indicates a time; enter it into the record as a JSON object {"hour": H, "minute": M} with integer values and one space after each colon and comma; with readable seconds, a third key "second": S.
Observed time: {"hour": 3, "minute": 59, "second": 18}
